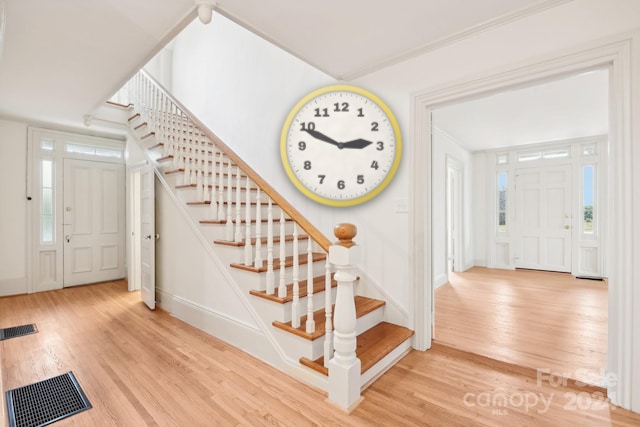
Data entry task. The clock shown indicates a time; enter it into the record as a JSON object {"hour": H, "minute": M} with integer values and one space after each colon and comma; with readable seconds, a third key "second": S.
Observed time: {"hour": 2, "minute": 49}
